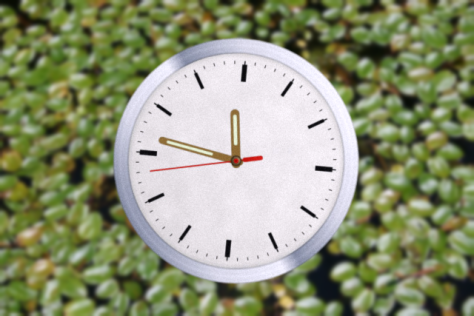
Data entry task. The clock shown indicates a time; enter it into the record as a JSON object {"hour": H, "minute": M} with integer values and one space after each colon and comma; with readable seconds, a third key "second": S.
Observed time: {"hour": 11, "minute": 46, "second": 43}
